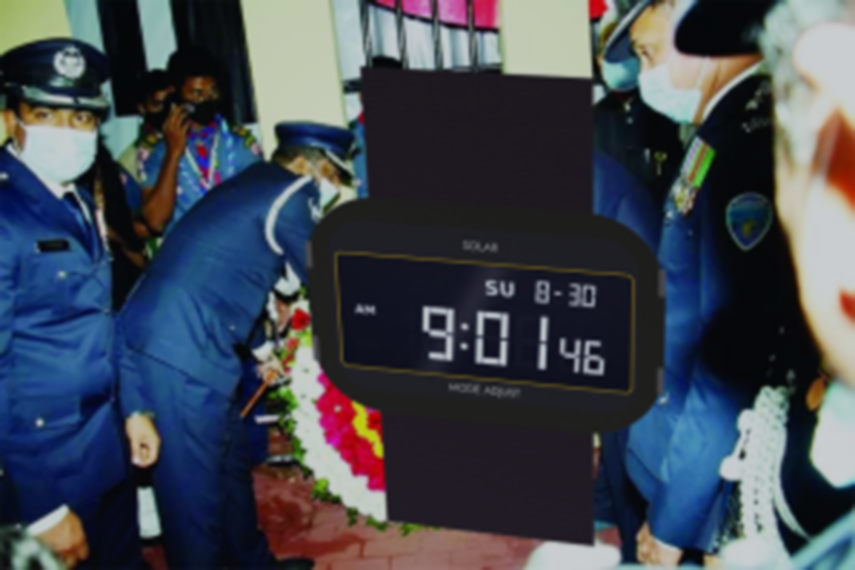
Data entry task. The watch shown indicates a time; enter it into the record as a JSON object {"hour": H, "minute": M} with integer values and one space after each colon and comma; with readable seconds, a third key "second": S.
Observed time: {"hour": 9, "minute": 1, "second": 46}
